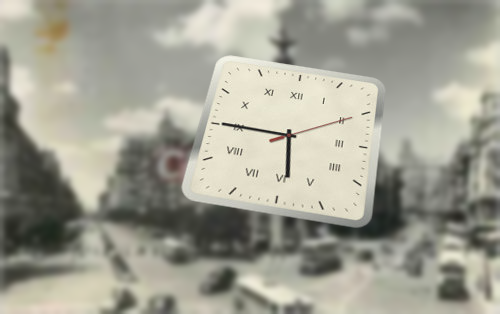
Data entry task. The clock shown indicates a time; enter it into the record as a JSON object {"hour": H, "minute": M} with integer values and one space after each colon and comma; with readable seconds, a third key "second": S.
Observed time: {"hour": 5, "minute": 45, "second": 10}
